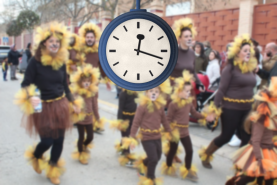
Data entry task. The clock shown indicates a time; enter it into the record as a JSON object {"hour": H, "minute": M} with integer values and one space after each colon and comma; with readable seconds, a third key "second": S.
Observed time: {"hour": 12, "minute": 18}
